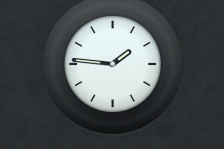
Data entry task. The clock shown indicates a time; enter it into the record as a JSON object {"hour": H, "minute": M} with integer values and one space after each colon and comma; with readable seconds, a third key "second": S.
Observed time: {"hour": 1, "minute": 46}
